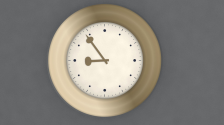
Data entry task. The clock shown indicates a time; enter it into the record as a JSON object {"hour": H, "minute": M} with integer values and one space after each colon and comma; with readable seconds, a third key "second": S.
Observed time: {"hour": 8, "minute": 54}
